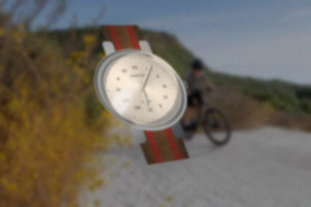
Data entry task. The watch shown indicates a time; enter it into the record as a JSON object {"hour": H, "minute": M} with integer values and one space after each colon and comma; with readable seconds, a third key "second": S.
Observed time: {"hour": 6, "minute": 6}
